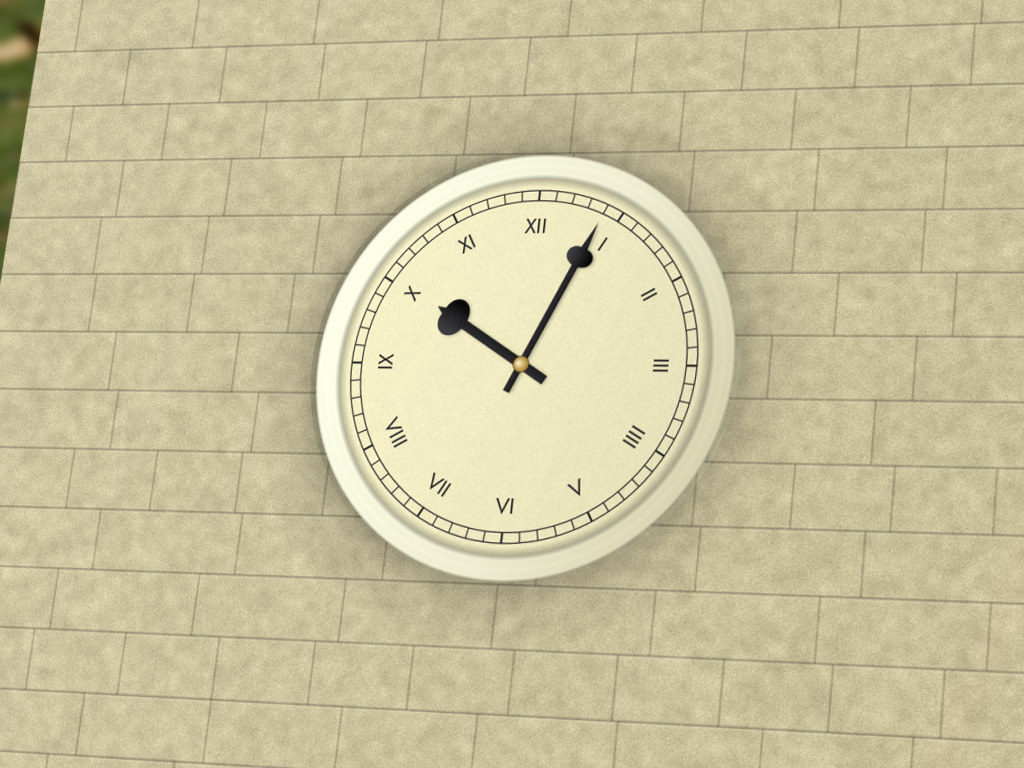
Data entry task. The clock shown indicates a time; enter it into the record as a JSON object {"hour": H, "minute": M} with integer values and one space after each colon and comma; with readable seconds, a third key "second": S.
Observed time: {"hour": 10, "minute": 4}
